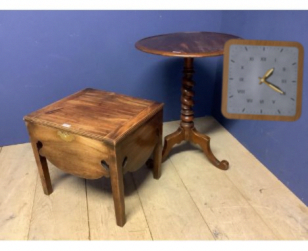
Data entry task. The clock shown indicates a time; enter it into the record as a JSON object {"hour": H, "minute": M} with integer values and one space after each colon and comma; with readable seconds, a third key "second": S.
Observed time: {"hour": 1, "minute": 20}
